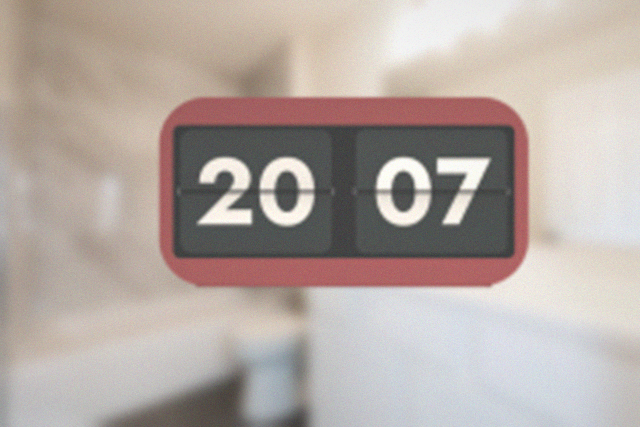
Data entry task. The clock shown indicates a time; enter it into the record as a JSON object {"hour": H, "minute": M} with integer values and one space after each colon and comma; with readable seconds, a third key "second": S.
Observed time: {"hour": 20, "minute": 7}
